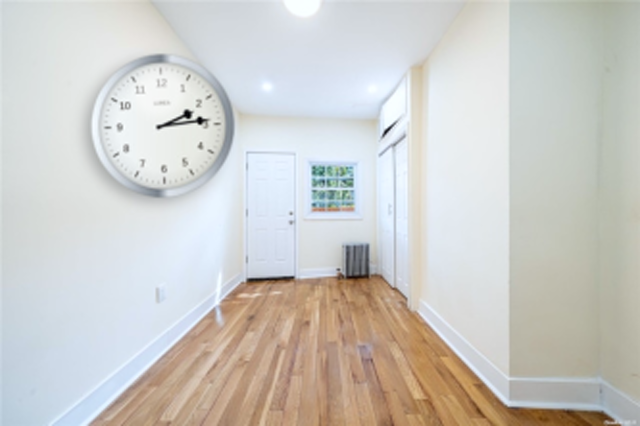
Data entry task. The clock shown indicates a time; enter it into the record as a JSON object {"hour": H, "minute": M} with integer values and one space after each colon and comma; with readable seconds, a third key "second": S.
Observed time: {"hour": 2, "minute": 14}
